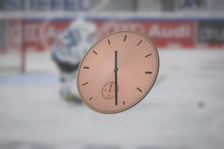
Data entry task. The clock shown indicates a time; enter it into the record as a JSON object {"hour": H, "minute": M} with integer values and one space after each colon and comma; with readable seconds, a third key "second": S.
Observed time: {"hour": 11, "minute": 27}
